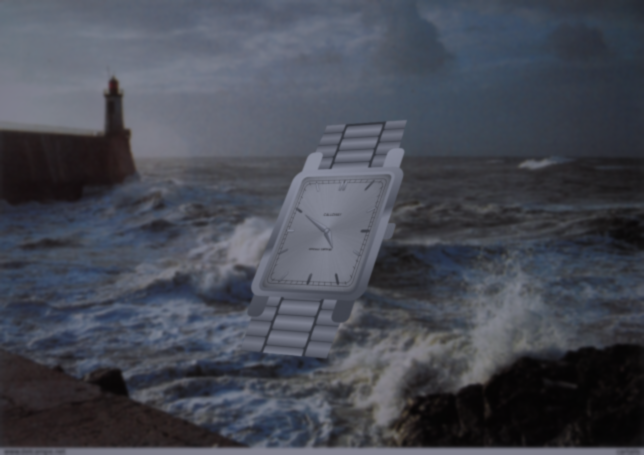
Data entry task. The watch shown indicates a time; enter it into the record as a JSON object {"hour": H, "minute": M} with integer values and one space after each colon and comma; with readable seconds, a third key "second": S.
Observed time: {"hour": 4, "minute": 50}
